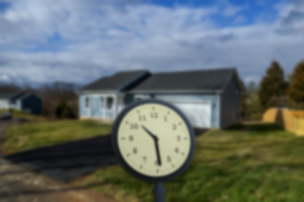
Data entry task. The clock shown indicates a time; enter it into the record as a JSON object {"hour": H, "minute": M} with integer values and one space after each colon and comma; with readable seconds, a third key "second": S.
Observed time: {"hour": 10, "minute": 29}
